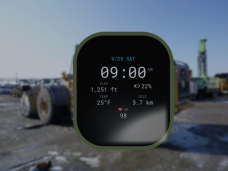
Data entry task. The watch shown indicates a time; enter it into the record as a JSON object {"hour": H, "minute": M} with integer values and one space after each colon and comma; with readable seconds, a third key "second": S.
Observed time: {"hour": 9, "minute": 0}
